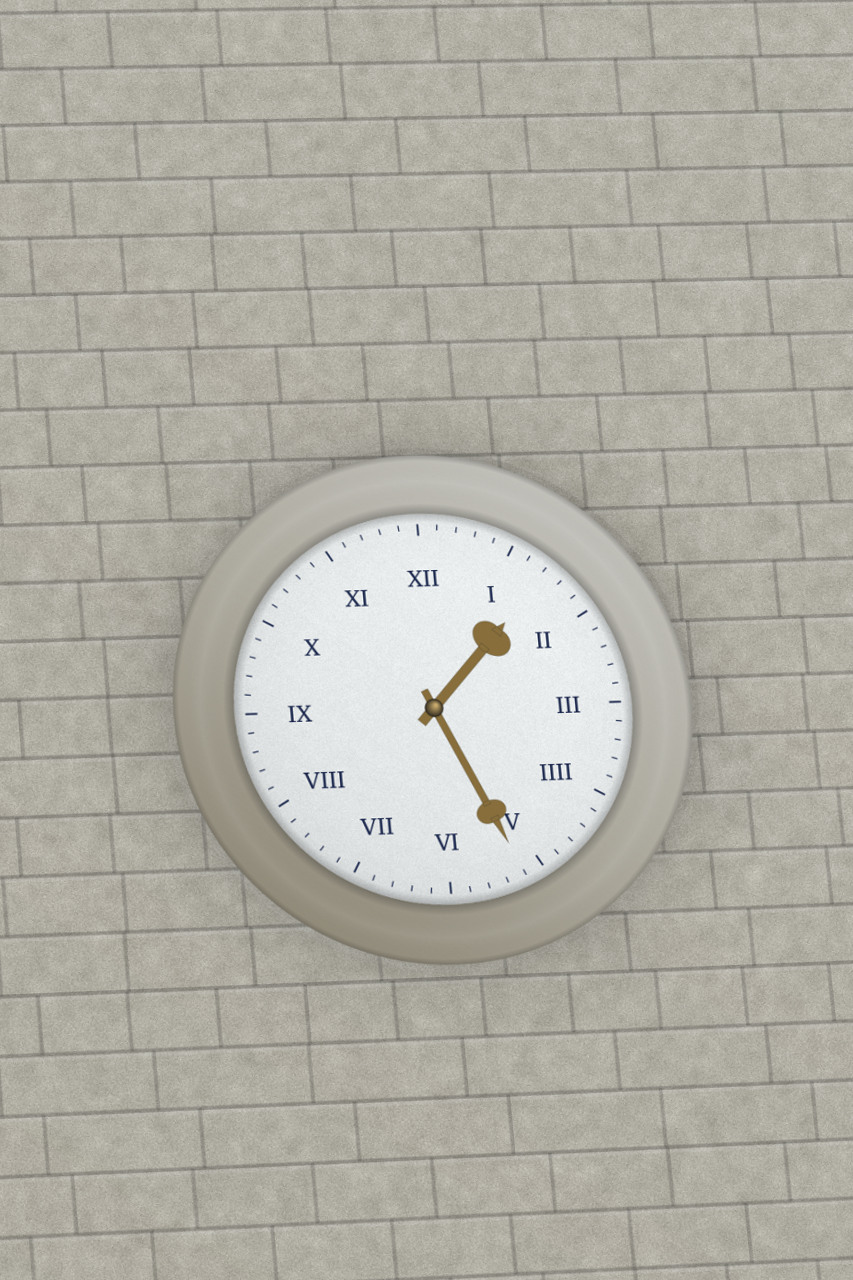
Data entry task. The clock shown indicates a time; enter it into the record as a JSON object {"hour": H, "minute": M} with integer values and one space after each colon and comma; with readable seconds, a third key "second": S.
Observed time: {"hour": 1, "minute": 26}
